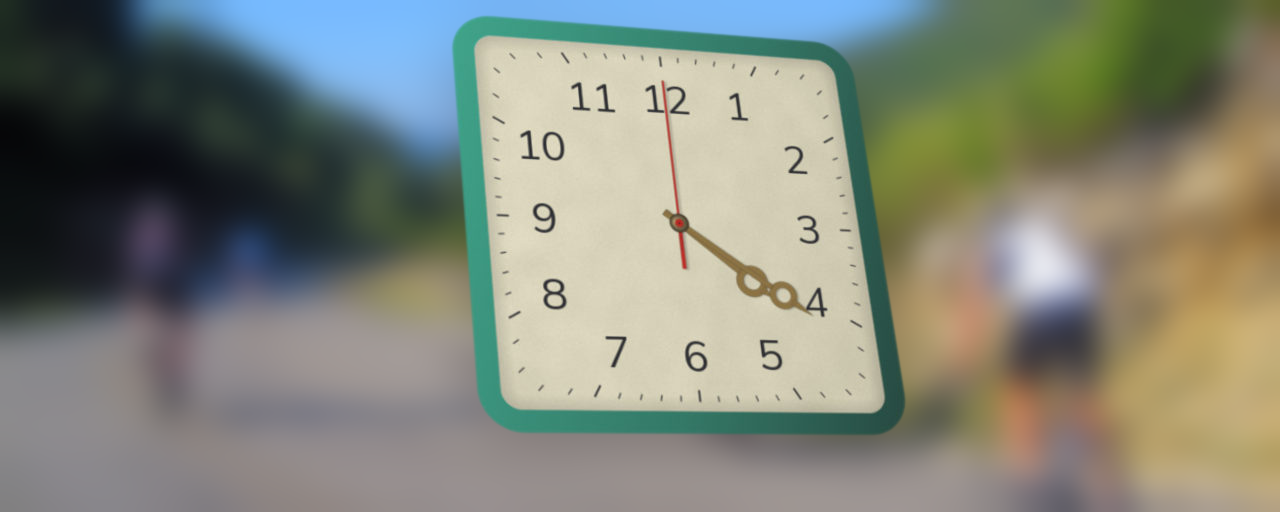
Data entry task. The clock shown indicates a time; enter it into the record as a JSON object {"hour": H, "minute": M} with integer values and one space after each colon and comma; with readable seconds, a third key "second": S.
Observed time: {"hour": 4, "minute": 21, "second": 0}
